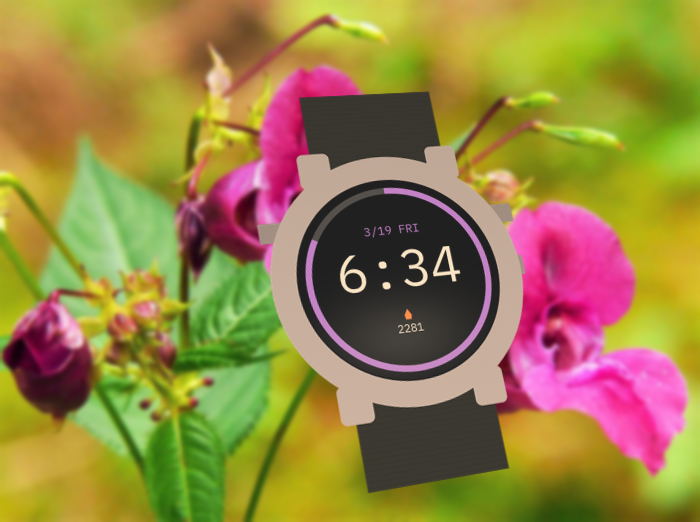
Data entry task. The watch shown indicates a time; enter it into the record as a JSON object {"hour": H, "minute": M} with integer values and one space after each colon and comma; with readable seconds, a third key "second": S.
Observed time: {"hour": 6, "minute": 34}
